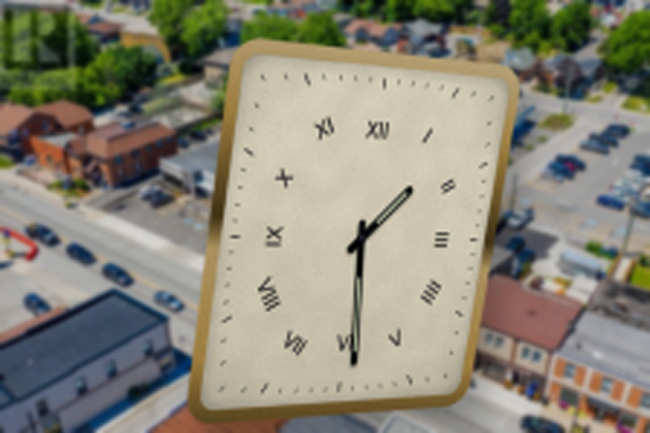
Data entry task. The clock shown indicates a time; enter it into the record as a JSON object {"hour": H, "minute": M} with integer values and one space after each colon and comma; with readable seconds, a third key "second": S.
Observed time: {"hour": 1, "minute": 29}
